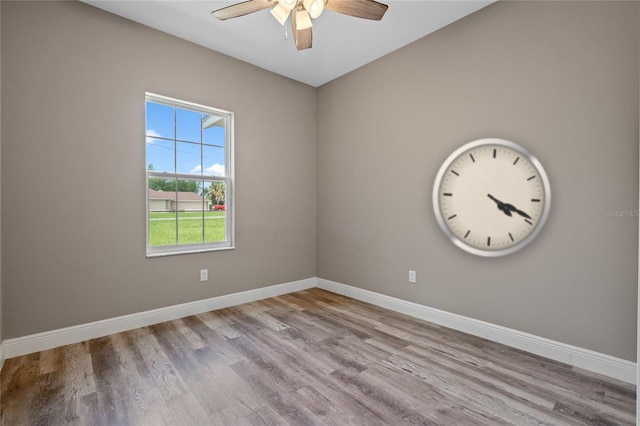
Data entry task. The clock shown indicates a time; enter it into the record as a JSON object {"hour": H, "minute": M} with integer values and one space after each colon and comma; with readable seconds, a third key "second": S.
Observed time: {"hour": 4, "minute": 19}
